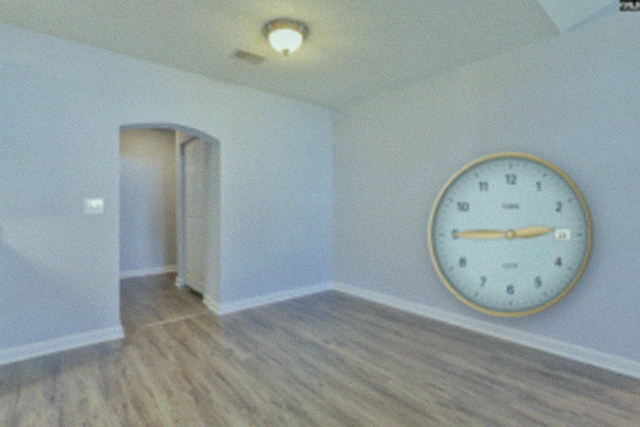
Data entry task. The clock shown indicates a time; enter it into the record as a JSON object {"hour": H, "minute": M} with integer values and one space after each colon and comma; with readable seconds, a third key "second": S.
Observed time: {"hour": 2, "minute": 45}
